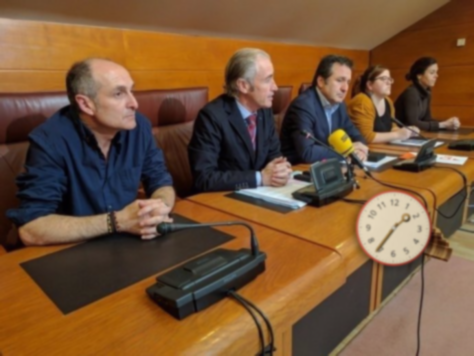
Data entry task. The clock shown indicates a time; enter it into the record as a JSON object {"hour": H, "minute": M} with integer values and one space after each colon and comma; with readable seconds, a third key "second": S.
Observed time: {"hour": 1, "minute": 36}
